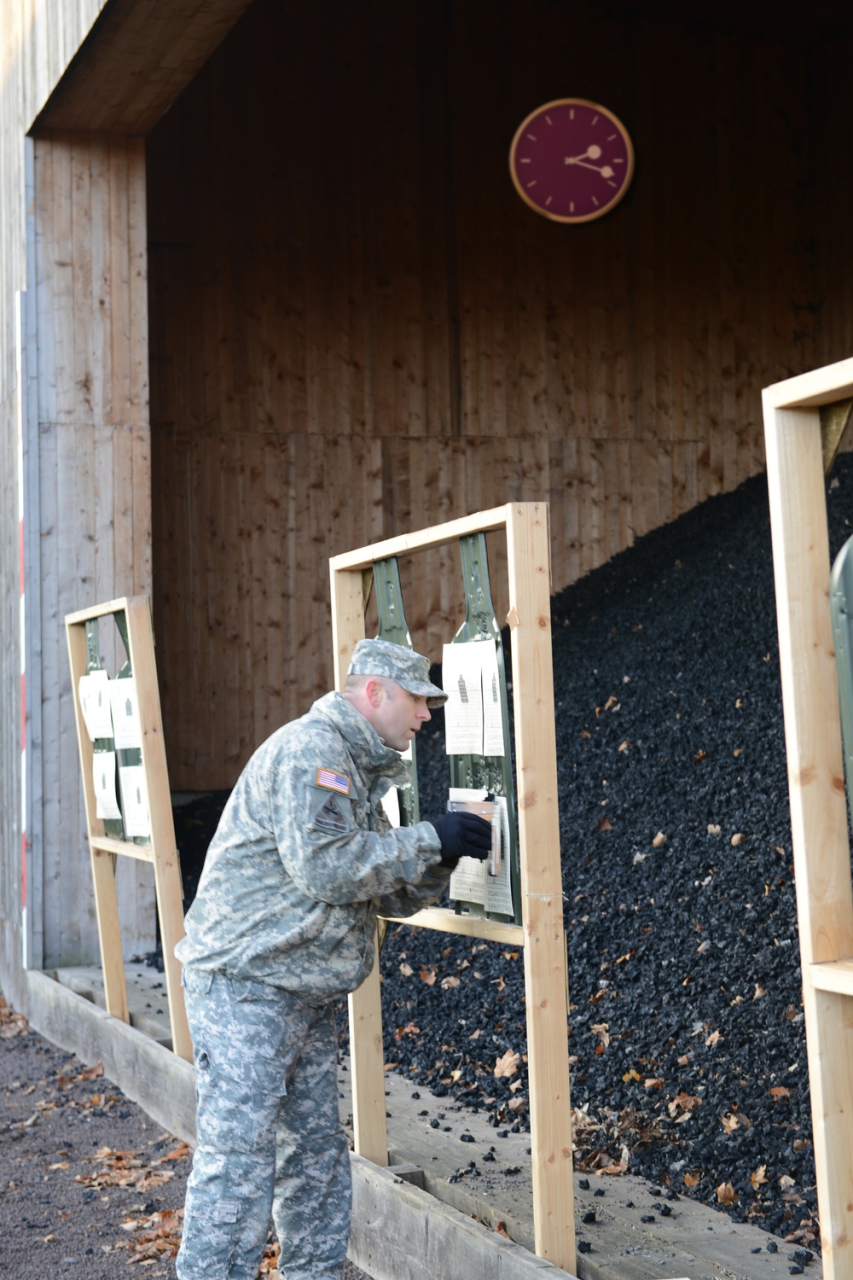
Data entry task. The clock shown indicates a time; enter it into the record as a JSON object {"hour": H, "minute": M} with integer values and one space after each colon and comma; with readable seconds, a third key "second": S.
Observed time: {"hour": 2, "minute": 18}
